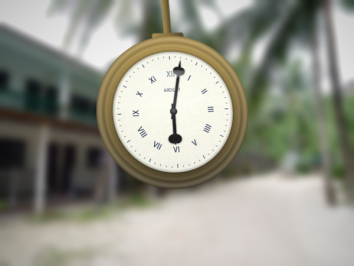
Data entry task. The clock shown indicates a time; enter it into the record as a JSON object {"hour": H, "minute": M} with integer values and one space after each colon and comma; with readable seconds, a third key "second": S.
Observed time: {"hour": 6, "minute": 2}
